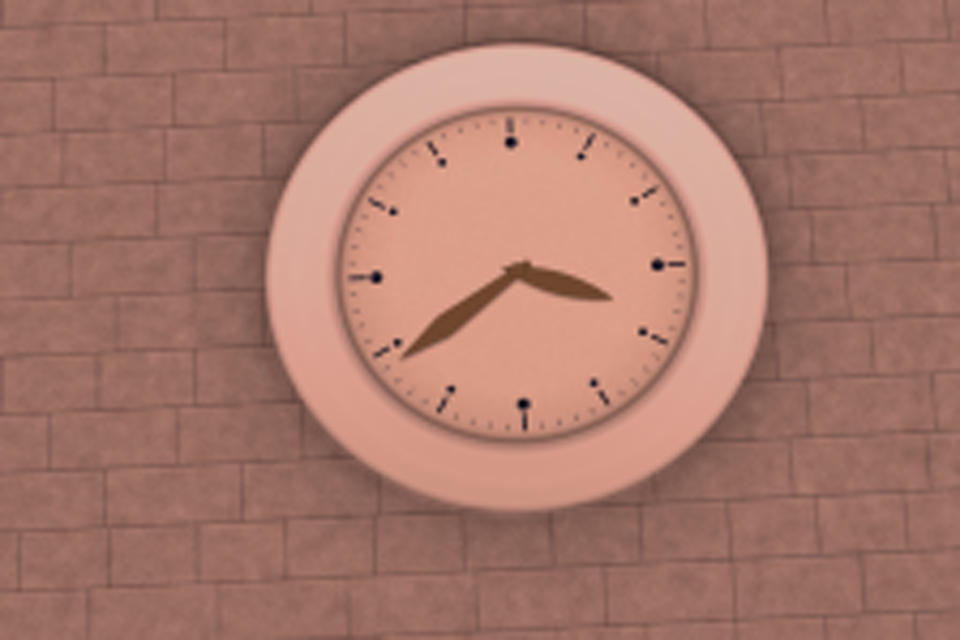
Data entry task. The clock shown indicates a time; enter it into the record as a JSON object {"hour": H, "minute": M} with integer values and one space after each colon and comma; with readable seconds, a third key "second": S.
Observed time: {"hour": 3, "minute": 39}
